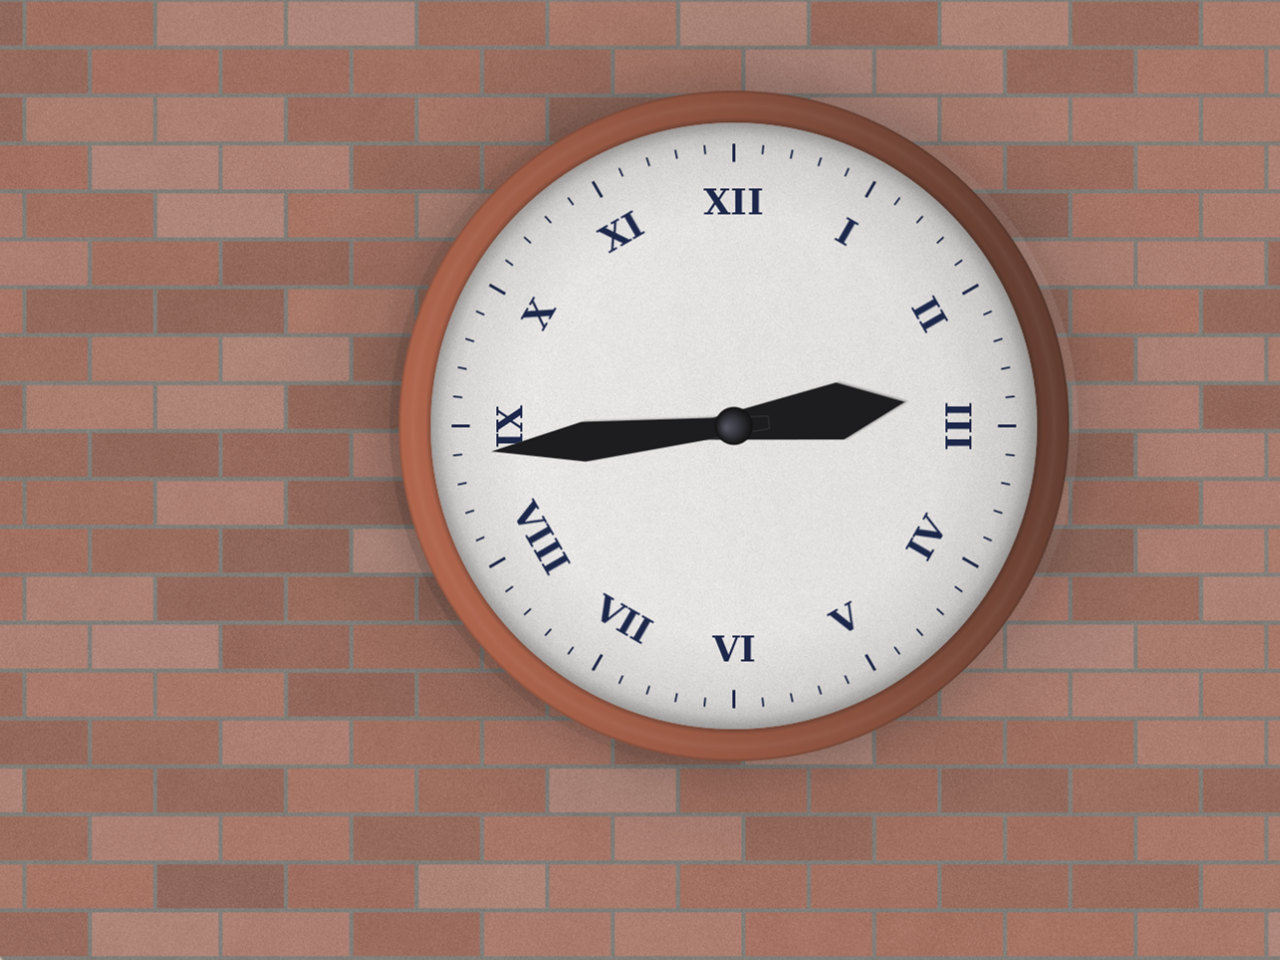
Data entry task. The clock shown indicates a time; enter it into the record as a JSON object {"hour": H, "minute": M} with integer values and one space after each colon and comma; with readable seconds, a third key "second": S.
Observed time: {"hour": 2, "minute": 44}
